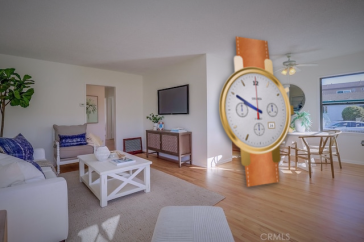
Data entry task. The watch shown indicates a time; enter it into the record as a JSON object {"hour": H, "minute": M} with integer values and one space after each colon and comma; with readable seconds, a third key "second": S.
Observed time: {"hour": 9, "minute": 50}
